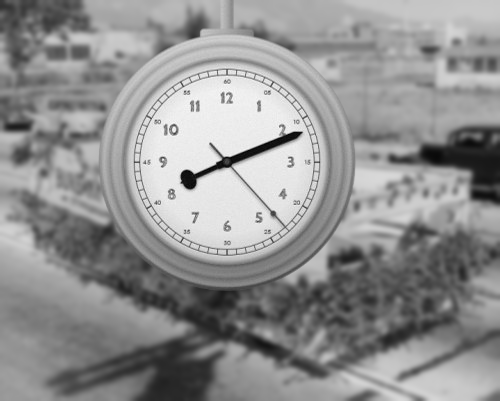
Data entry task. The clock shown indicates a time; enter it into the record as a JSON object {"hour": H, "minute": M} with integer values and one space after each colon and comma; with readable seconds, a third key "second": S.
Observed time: {"hour": 8, "minute": 11, "second": 23}
